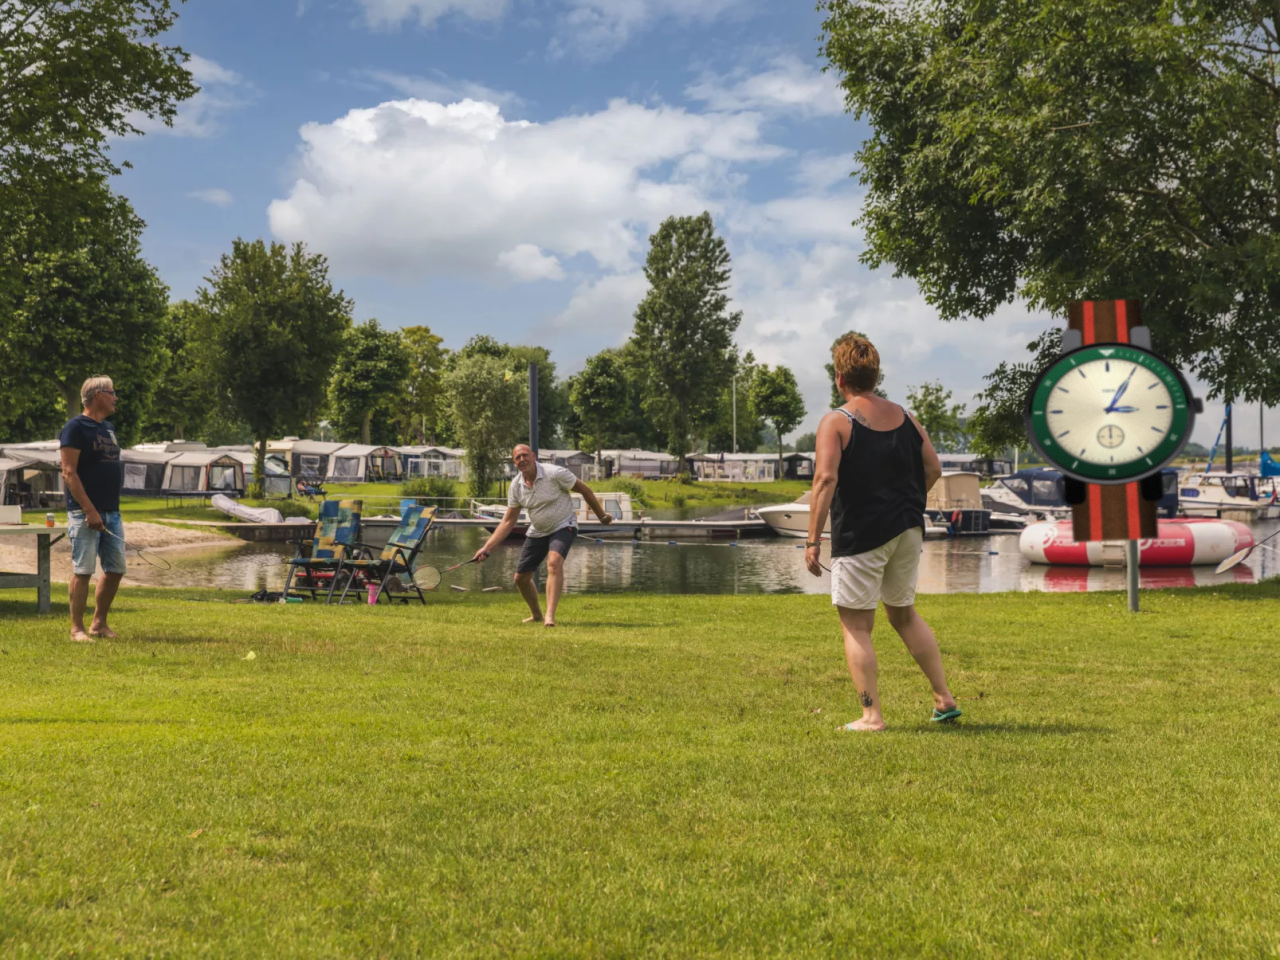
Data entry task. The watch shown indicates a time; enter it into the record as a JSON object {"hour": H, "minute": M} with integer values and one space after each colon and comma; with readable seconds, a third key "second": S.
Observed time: {"hour": 3, "minute": 5}
